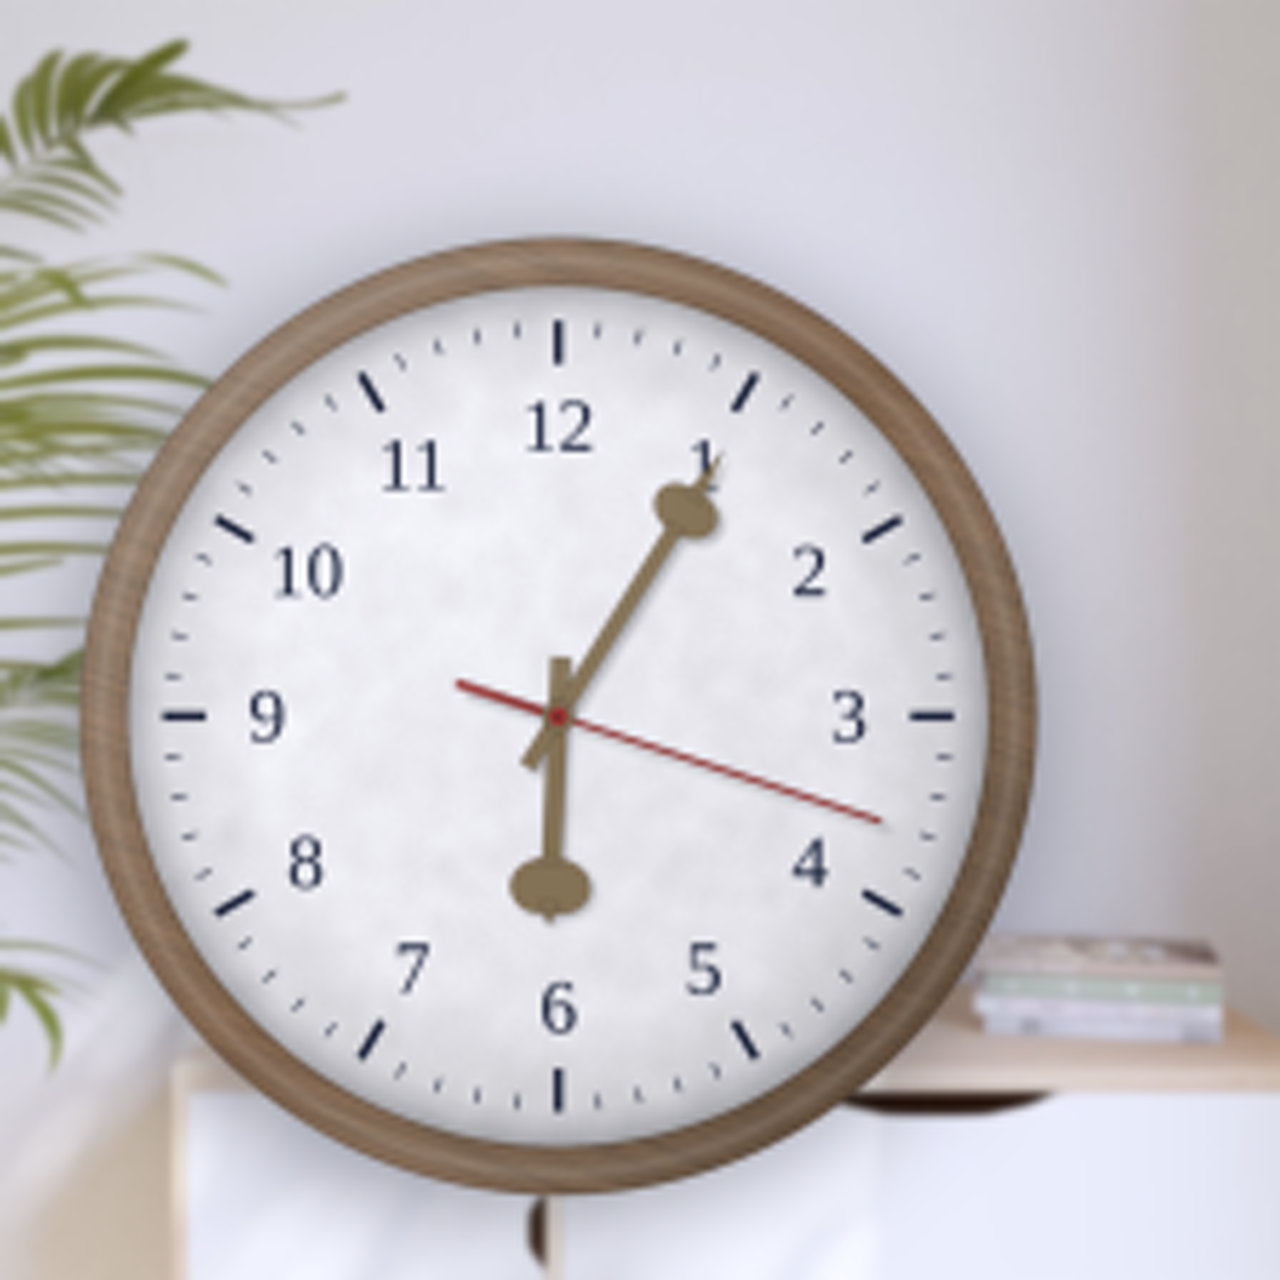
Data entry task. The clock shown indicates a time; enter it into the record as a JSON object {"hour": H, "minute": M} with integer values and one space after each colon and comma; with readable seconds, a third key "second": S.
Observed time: {"hour": 6, "minute": 5, "second": 18}
